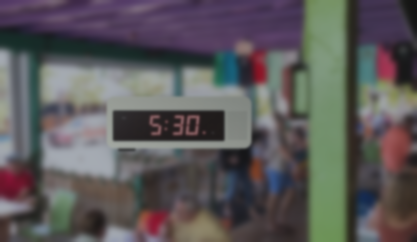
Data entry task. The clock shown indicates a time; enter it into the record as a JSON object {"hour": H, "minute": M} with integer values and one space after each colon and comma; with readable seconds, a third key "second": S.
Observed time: {"hour": 5, "minute": 30}
